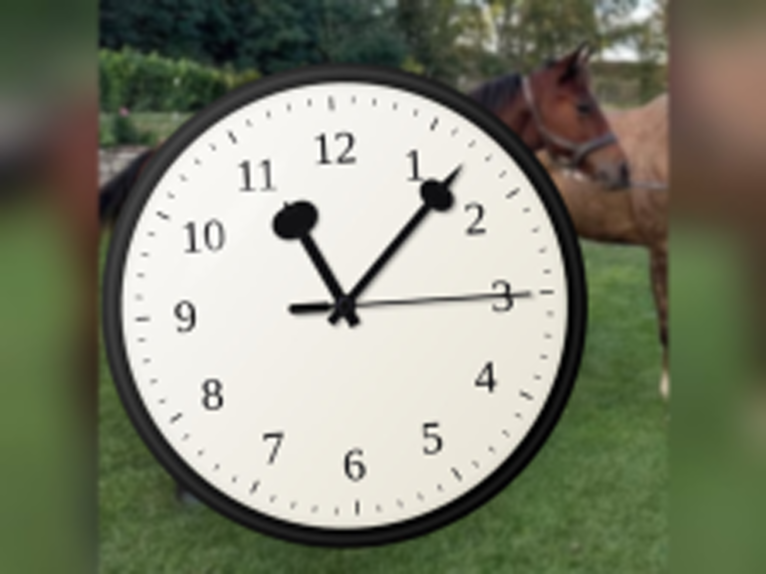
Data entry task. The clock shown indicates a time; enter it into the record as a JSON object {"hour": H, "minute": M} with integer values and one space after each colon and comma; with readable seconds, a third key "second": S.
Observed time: {"hour": 11, "minute": 7, "second": 15}
